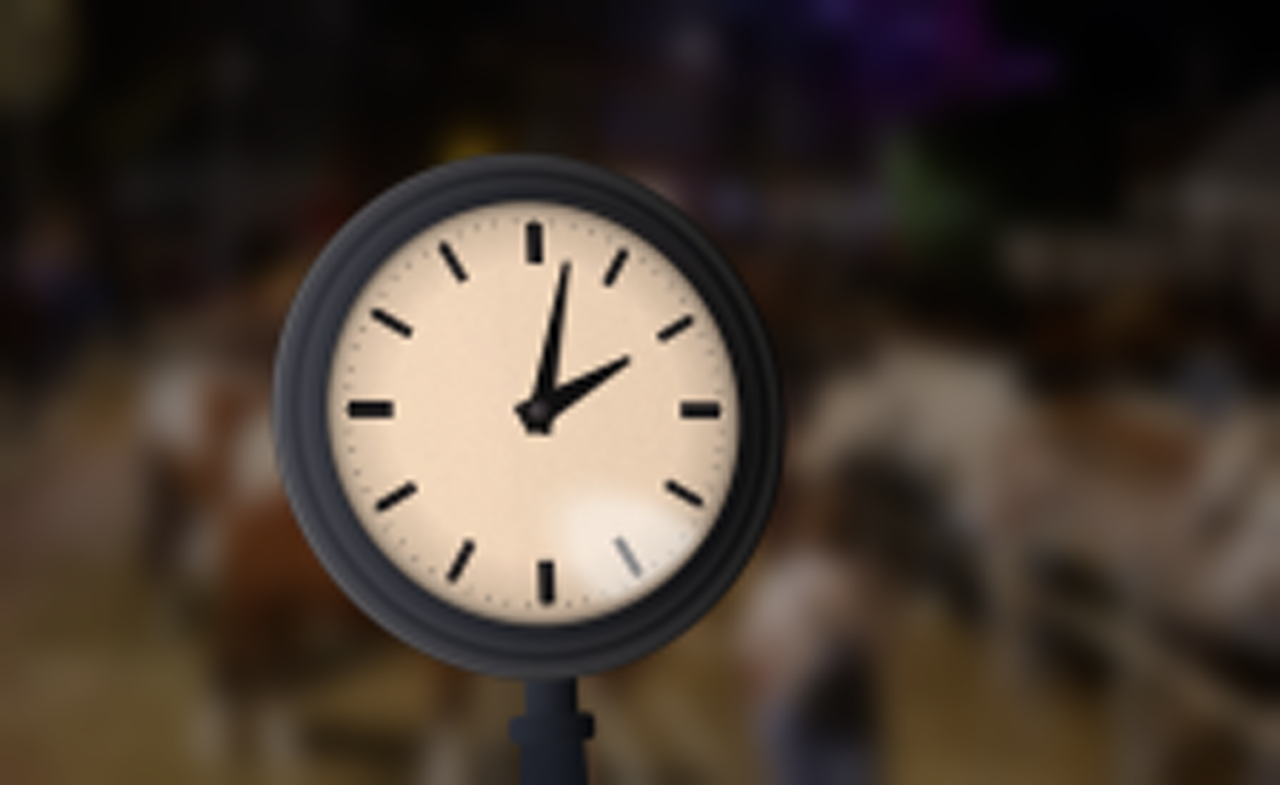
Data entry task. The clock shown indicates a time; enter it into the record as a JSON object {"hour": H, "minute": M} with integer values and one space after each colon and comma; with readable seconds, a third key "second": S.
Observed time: {"hour": 2, "minute": 2}
